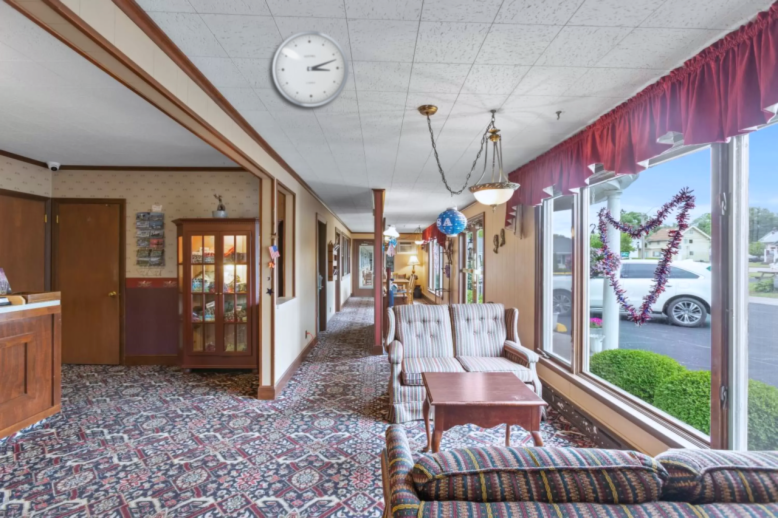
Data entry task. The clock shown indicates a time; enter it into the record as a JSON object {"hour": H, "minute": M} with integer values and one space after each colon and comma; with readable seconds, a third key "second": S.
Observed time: {"hour": 3, "minute": 12}
